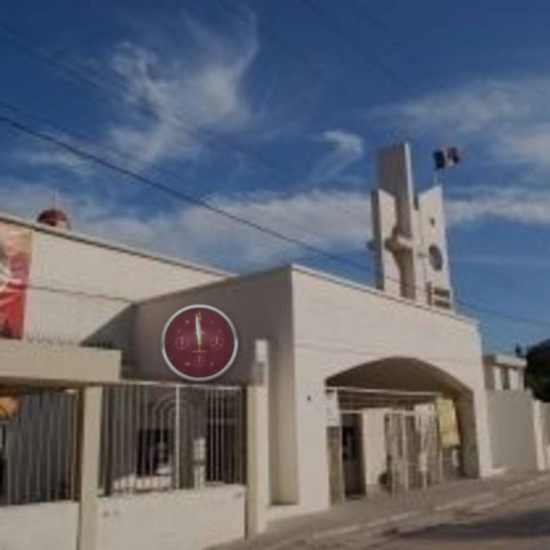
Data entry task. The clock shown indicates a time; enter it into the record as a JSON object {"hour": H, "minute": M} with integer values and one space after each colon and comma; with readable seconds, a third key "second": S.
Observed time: {"hour": 11, "minute": 59}
